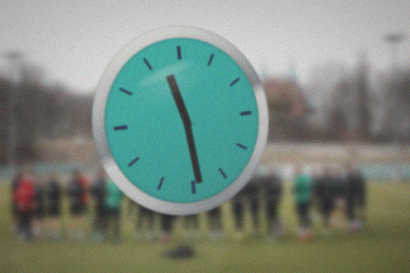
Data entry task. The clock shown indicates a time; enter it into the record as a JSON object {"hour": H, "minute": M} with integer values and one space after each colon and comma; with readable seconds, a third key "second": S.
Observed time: {"hour": 11, "minute": 29}
